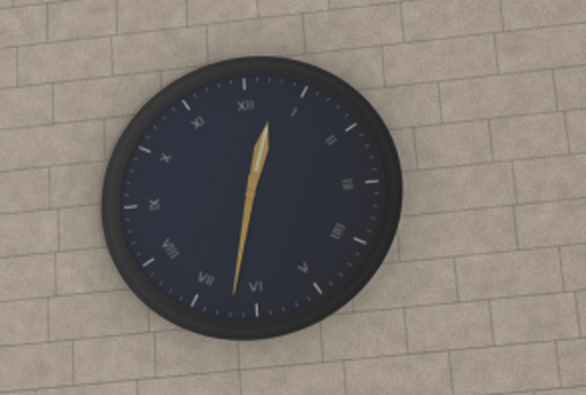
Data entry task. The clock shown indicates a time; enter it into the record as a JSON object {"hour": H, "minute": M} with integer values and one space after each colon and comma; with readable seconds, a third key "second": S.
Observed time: {"hour": 12, "minute": 32}
